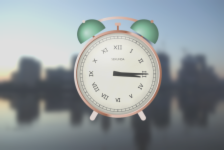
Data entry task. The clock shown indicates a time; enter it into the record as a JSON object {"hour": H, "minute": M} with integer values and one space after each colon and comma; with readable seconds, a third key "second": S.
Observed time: {"hour": 3, "minute": 15}
